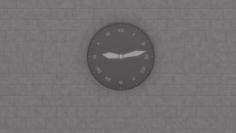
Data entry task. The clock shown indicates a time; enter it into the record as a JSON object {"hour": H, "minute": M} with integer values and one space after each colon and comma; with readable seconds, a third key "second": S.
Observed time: {"hour": 9, "minute": 13}
